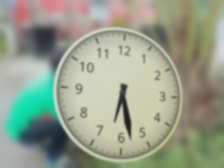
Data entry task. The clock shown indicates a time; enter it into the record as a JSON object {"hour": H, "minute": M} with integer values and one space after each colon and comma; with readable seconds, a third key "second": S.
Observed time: {"hour": 6, "minute": 28}
